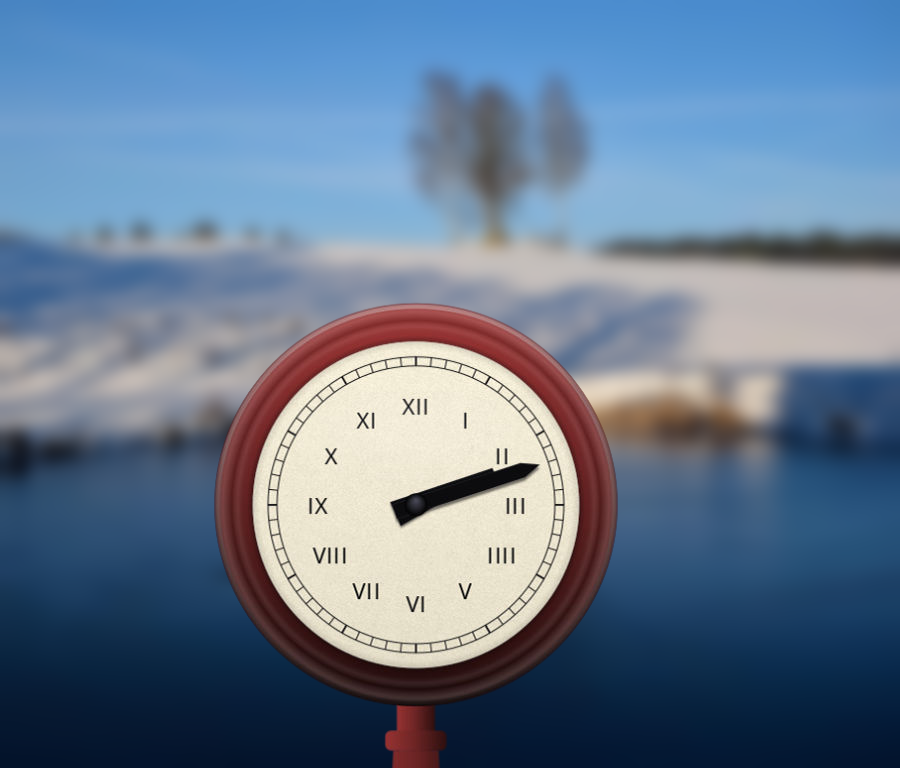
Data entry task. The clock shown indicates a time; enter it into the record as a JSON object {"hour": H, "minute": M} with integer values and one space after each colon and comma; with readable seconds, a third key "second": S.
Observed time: {"hour": 2, "minute": 12}
